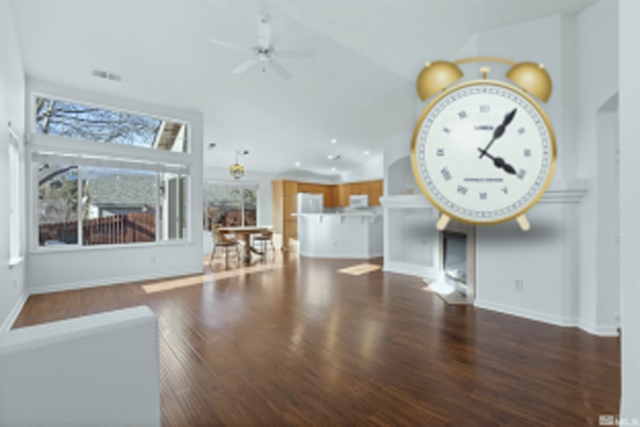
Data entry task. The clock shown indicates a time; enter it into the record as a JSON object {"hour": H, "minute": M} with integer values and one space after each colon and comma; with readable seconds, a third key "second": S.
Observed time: {"hour": 4, "minute": 6}
